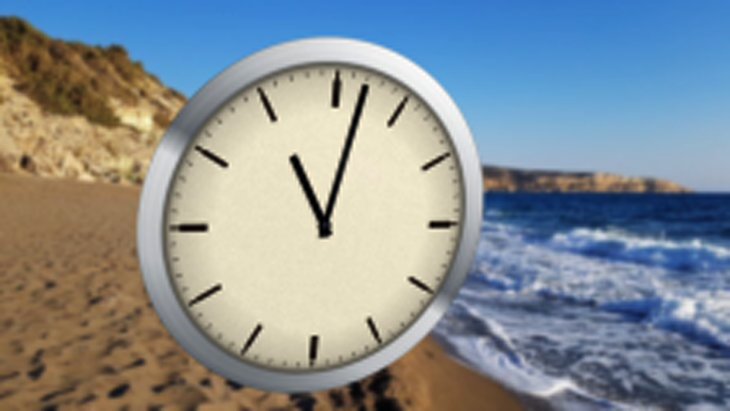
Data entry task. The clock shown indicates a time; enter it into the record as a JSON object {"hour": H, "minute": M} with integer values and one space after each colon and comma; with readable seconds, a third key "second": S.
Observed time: {"hour": 11, "minute": 2}
